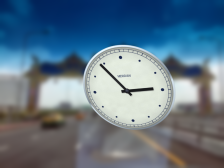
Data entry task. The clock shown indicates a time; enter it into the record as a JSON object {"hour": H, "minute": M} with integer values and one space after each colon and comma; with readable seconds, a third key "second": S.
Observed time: {"hour": 2, "minute": 54}
